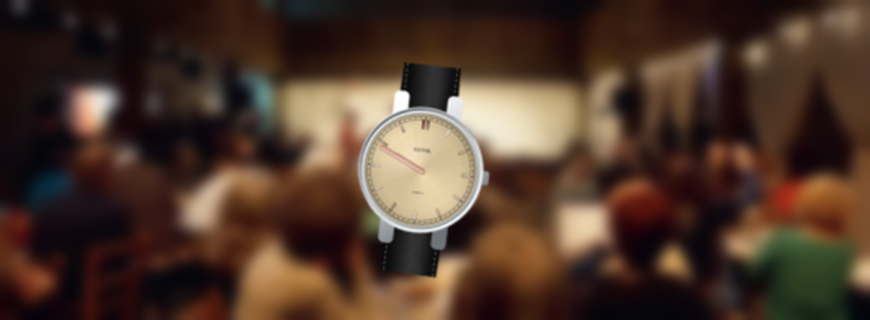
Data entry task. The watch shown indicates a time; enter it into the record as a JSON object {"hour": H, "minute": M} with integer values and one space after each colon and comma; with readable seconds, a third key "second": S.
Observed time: {"hour": 9, "minute": 49}
